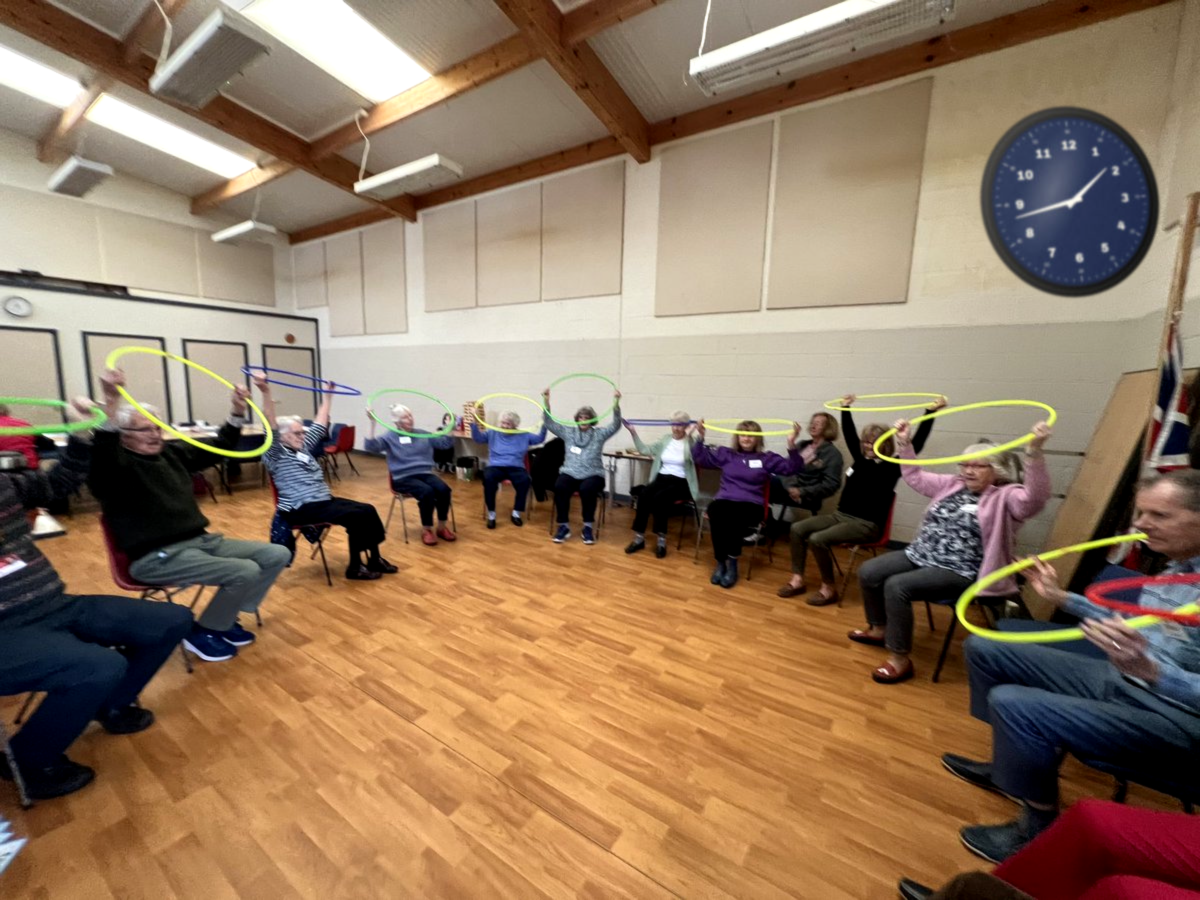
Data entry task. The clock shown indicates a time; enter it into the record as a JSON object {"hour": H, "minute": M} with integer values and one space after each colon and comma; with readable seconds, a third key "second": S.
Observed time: {"hour": 1, "minute": 43}
